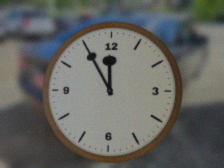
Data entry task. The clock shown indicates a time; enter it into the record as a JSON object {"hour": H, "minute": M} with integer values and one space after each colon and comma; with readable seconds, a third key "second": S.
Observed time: {"hour": 11, "minute": 55}
